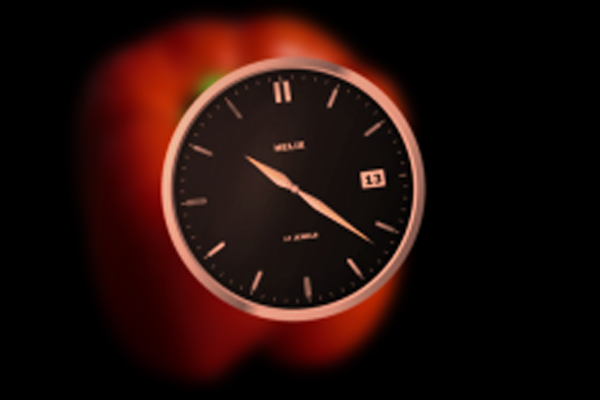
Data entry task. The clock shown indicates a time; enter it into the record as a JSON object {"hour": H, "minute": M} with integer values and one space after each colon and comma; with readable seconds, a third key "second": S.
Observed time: {"hour": 10, "minute": 22}
